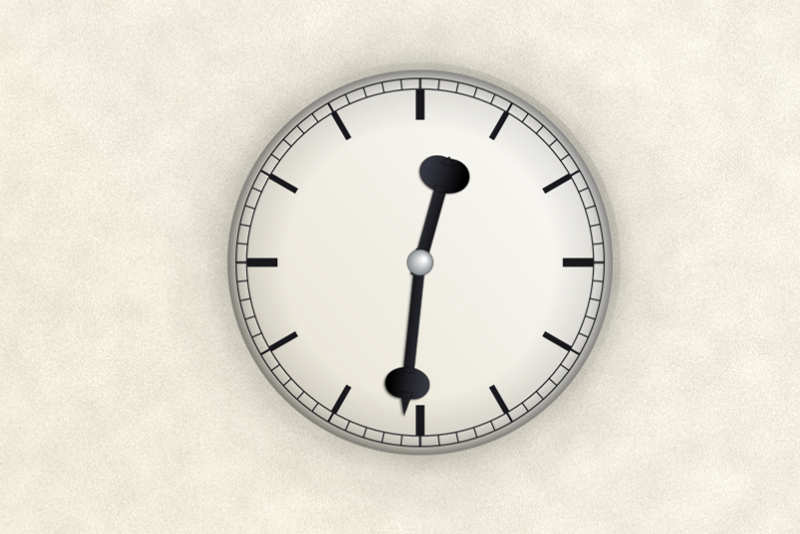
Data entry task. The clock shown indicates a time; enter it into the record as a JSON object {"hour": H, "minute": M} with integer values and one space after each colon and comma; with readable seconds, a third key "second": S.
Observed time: {"hour": 12, "minute": 31}
